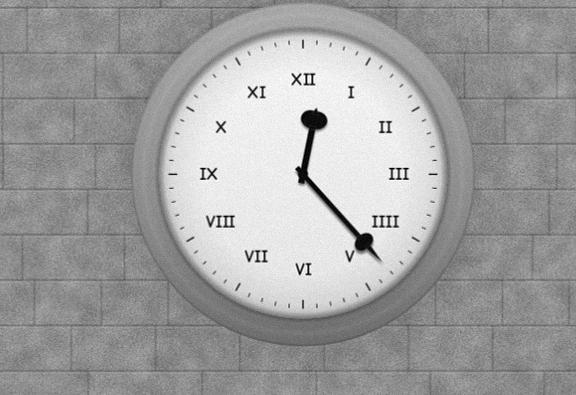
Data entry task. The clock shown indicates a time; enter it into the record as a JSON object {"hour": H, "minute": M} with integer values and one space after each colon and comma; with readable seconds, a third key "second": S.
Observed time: {"hour": 12, "minute": 23}
